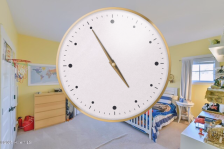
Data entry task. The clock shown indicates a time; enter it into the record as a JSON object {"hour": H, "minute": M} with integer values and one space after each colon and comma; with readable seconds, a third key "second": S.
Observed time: {"hour": 4, "minute": 55}
